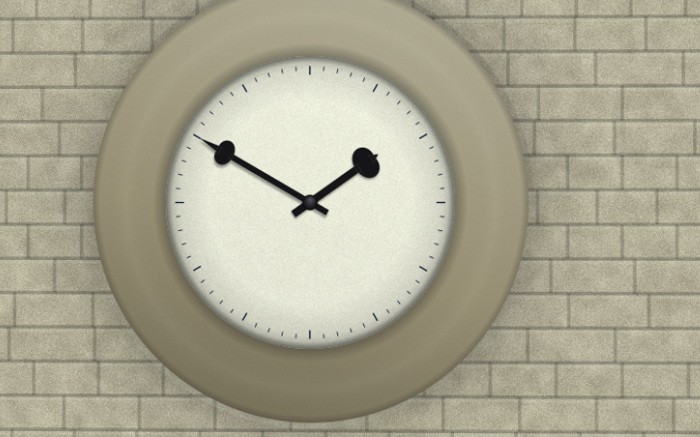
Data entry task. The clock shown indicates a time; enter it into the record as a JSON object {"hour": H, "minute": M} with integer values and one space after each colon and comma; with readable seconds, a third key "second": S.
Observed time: {"hour": 1, "minute": 50}
